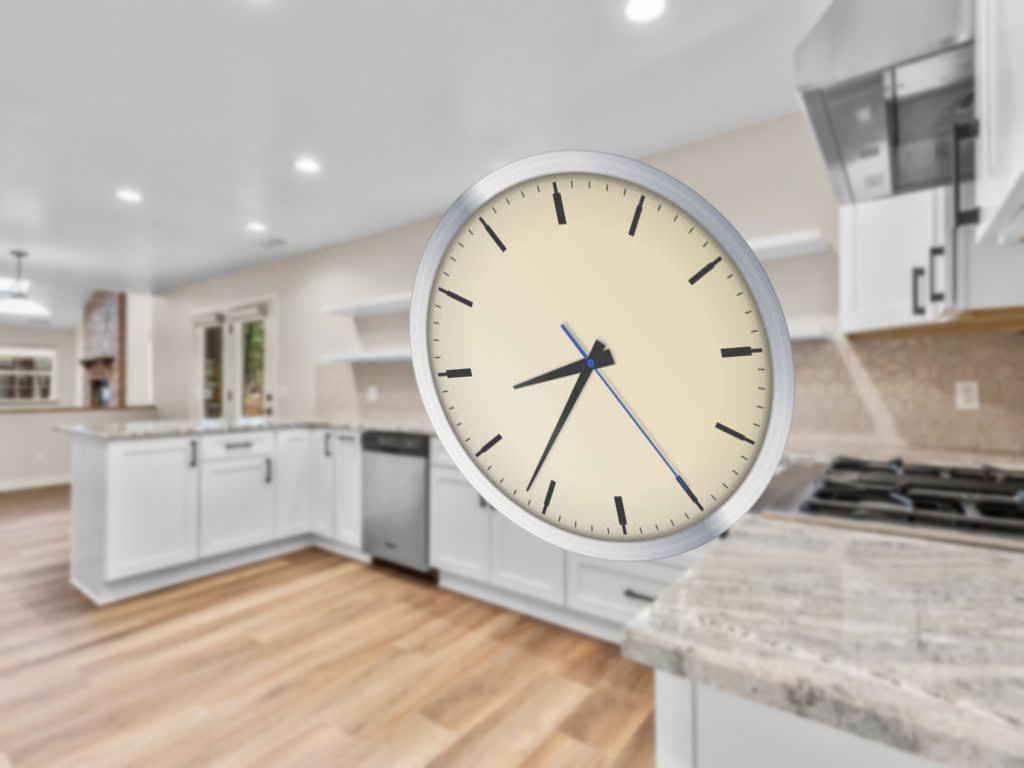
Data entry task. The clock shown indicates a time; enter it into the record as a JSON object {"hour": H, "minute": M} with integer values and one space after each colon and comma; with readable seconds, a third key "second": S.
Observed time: {"hour": 8, "minute": 36, "second": 25}
